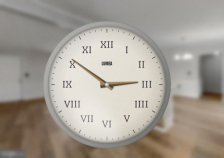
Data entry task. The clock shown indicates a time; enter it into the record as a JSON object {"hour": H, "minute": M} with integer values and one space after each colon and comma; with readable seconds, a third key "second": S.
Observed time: {"hour": 2, "minute": 51}
